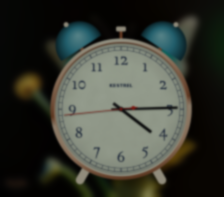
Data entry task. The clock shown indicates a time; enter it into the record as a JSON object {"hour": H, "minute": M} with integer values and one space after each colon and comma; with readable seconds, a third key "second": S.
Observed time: {"hour": 4, "minute": 14, "second": 44}
